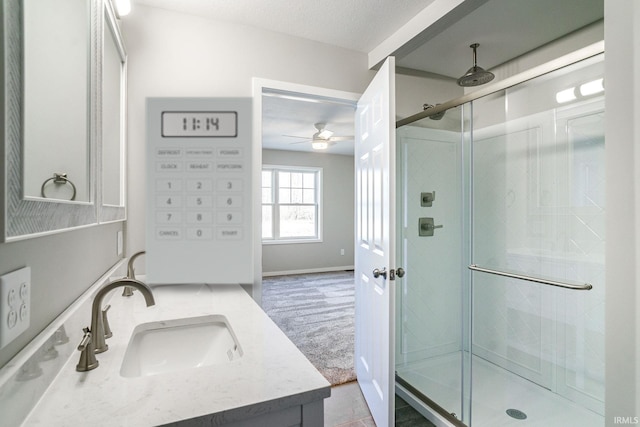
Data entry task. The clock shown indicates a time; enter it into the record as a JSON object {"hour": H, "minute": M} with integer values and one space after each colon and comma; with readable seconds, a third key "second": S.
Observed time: {"hour": 11, "minute": 14}
